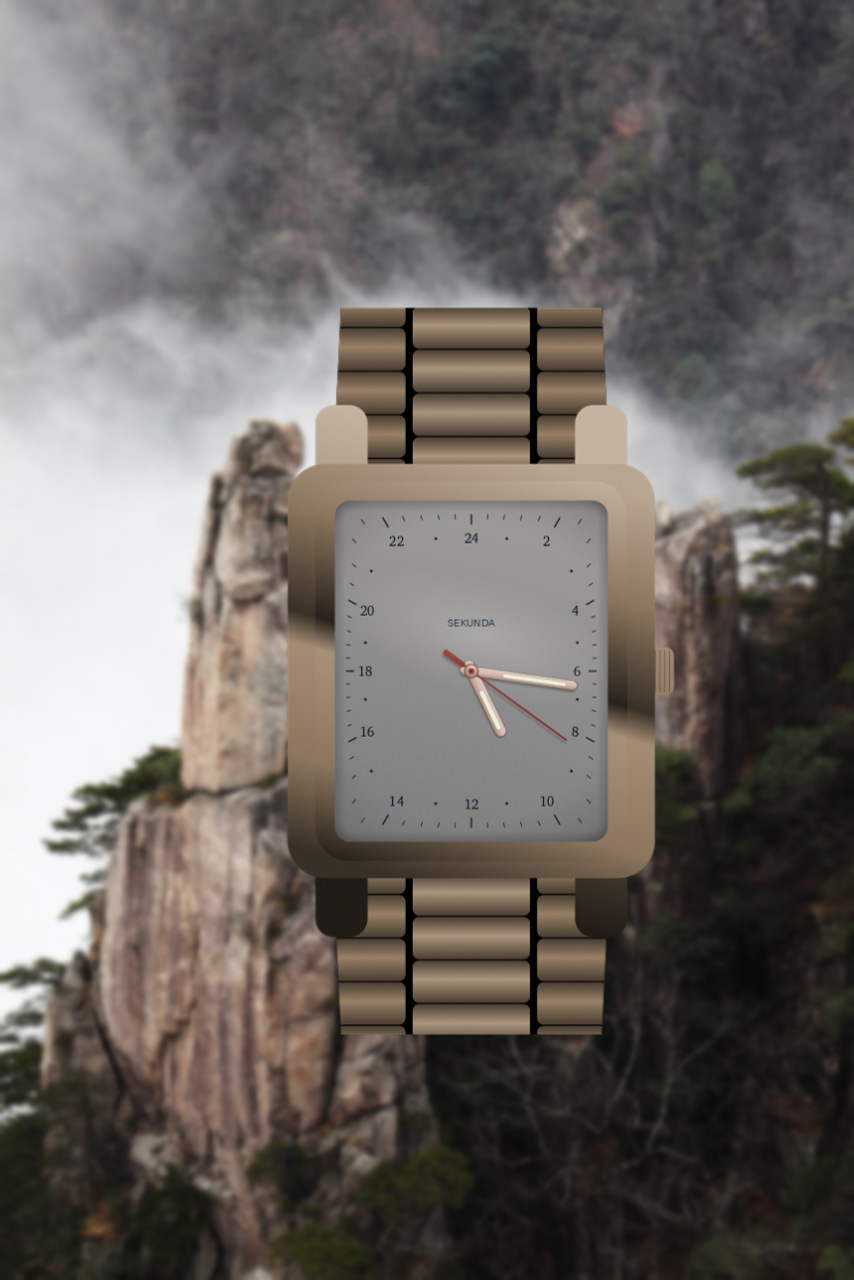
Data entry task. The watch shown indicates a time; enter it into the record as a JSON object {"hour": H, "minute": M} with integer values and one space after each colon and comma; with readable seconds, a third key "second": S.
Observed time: {"hour": 10, "minute": 16, "second": 21}
